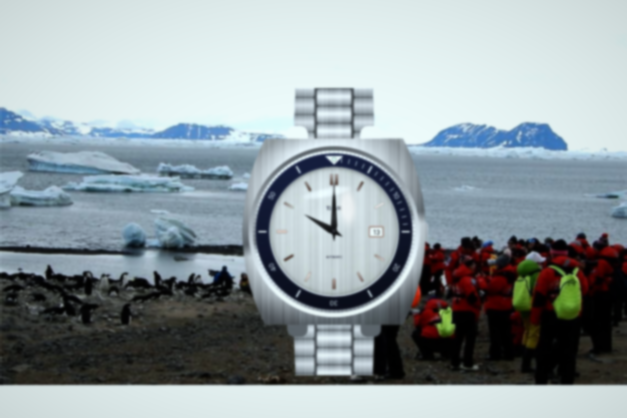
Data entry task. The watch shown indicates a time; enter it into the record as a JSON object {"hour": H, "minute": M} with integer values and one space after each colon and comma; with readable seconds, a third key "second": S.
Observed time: {"hour": 10, "minute": 0}
